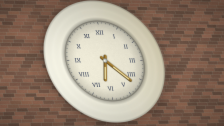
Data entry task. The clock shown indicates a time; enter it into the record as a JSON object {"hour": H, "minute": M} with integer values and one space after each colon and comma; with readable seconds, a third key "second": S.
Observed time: {"hour": 6, "minute": 22}
